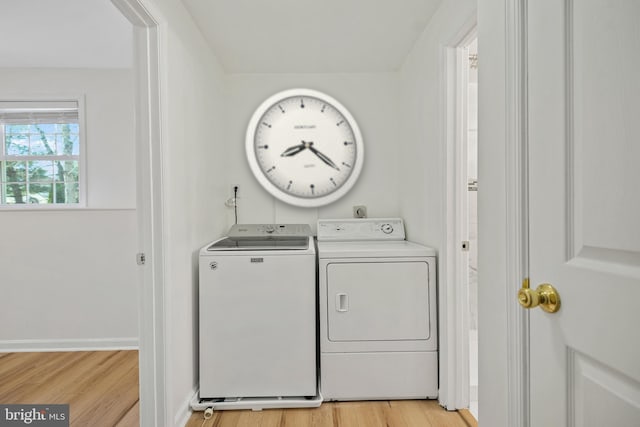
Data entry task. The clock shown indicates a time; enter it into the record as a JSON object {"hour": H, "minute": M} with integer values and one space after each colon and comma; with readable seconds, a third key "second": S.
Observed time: {"hour": 8, "minute": 22}
